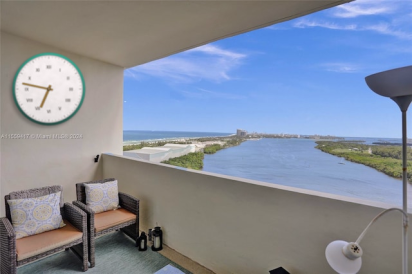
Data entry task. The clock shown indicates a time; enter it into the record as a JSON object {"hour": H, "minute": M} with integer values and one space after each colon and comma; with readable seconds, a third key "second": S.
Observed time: {"hour": 6, "minute": 47}
